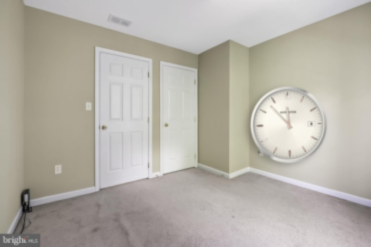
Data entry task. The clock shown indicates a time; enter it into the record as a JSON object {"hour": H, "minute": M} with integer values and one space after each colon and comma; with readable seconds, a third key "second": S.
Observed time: {"hour": 11, "minute": 53}
